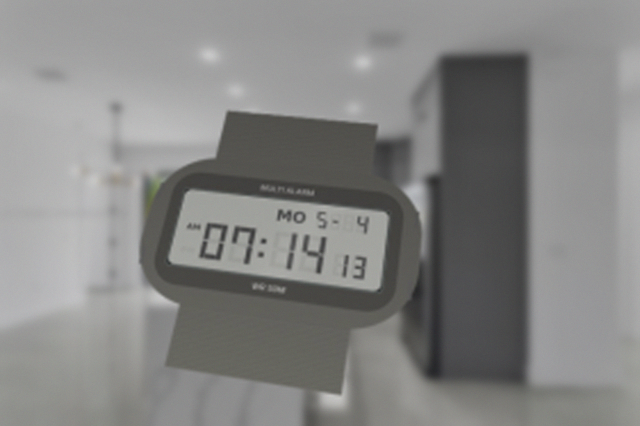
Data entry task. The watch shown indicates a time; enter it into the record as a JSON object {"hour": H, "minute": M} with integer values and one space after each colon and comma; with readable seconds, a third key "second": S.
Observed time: {"hour": 7, "minute": 14, "second": 13}
